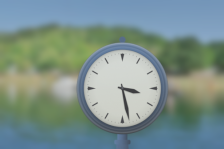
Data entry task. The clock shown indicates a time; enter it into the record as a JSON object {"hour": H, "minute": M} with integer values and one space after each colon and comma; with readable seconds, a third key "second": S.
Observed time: {"hour": 3, "minute": 28}
